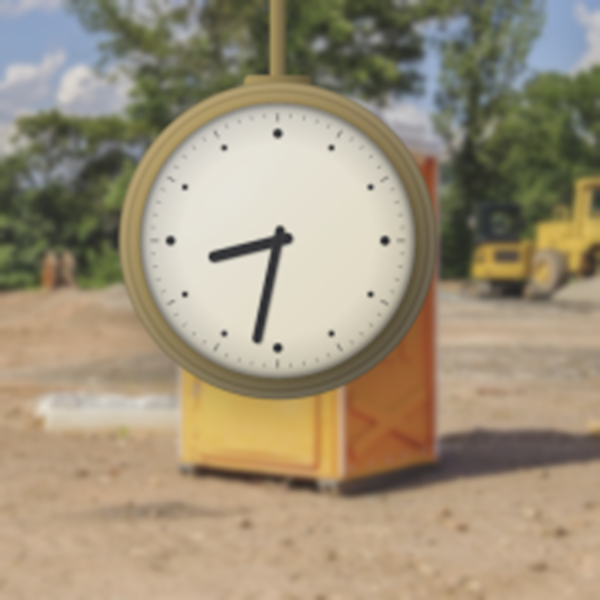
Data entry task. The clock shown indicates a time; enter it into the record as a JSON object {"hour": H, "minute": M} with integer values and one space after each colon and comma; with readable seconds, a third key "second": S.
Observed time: {"hour": 8, "minute": 32}
